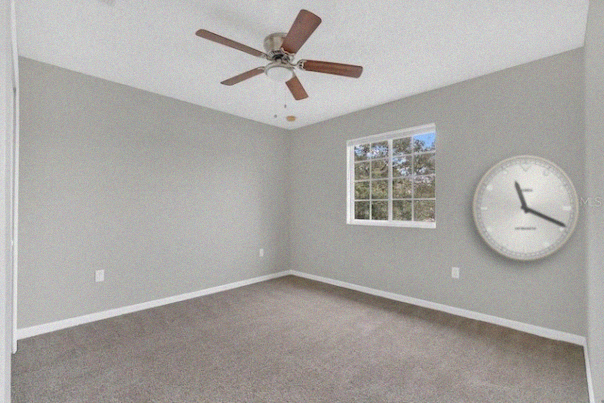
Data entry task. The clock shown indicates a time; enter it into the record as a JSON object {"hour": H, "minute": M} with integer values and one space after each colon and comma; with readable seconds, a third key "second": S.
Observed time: {"hour": 11, "minute": 19}
